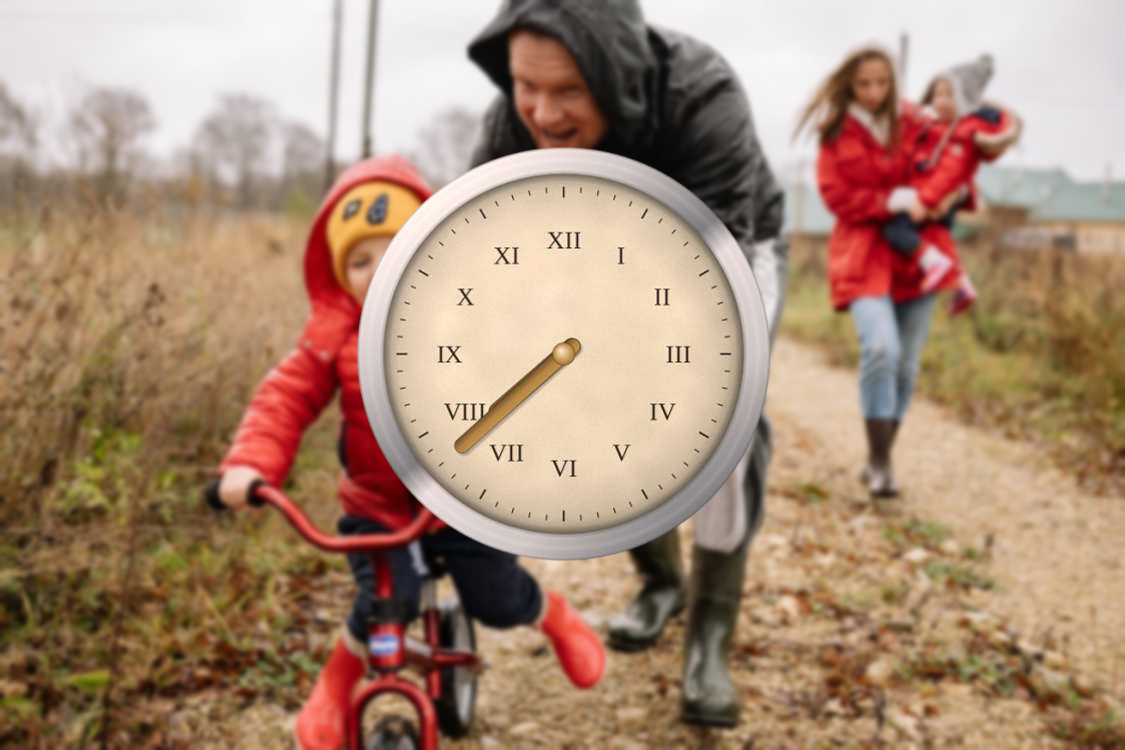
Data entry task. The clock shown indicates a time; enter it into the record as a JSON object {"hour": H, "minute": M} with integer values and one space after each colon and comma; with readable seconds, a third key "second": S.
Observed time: {"hour": 7, "minute": 38}
